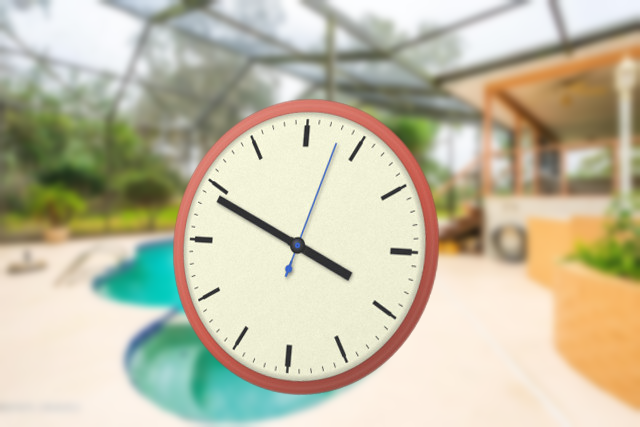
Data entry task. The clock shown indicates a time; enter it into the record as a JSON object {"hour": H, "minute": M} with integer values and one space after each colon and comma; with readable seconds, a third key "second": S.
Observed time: {"hour": 3, "minute": 49, "second": 3}
